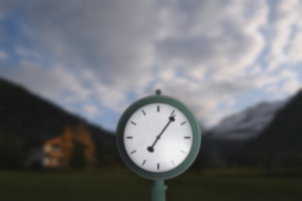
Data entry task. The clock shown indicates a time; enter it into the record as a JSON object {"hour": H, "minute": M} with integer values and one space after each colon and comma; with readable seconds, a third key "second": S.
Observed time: {"hour": 7, "minute": 6}
